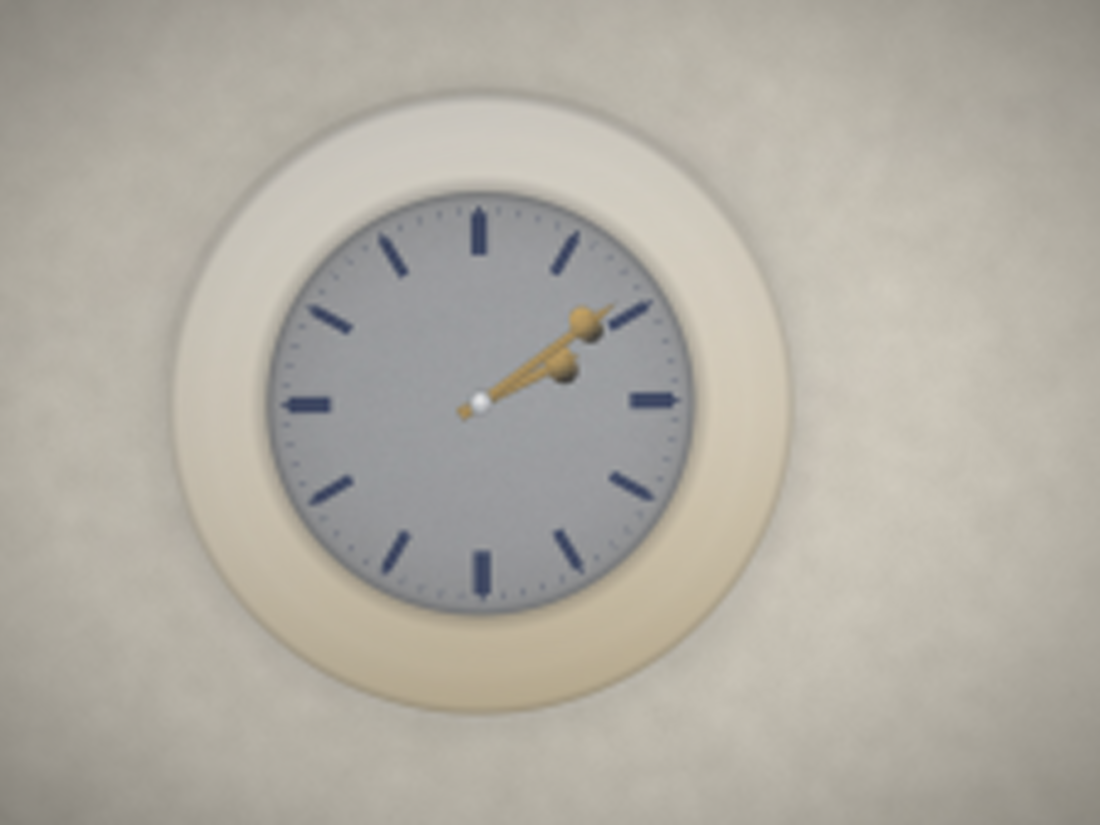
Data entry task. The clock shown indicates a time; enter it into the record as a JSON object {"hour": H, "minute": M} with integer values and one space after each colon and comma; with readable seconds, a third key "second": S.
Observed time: {"hour": 2, "minute": 9}
